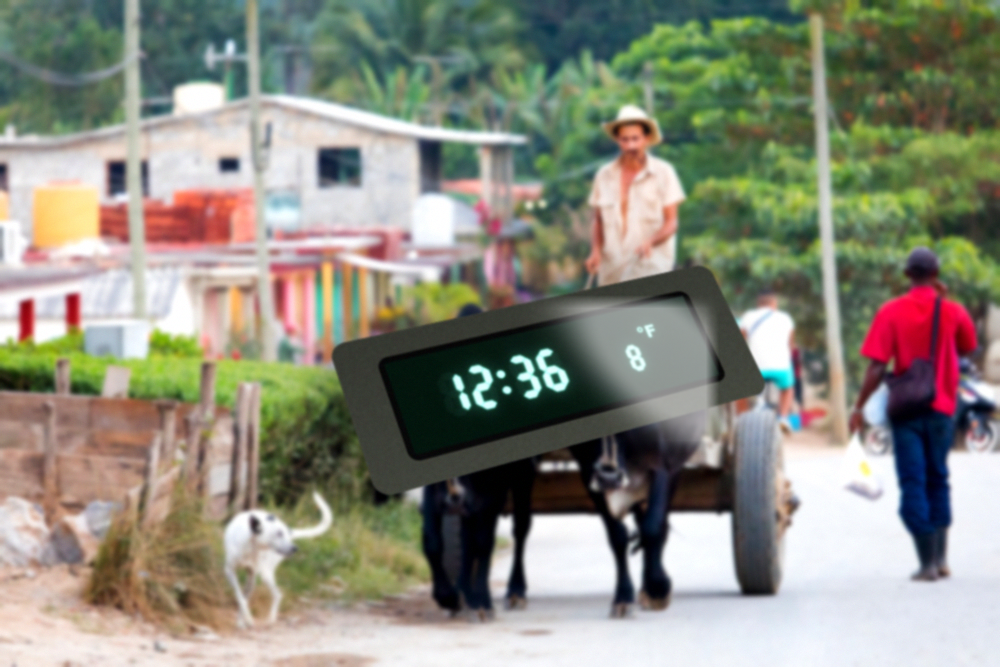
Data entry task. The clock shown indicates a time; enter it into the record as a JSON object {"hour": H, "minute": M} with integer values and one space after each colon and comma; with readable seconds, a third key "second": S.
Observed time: {"hour": 12, "minute": 36}
